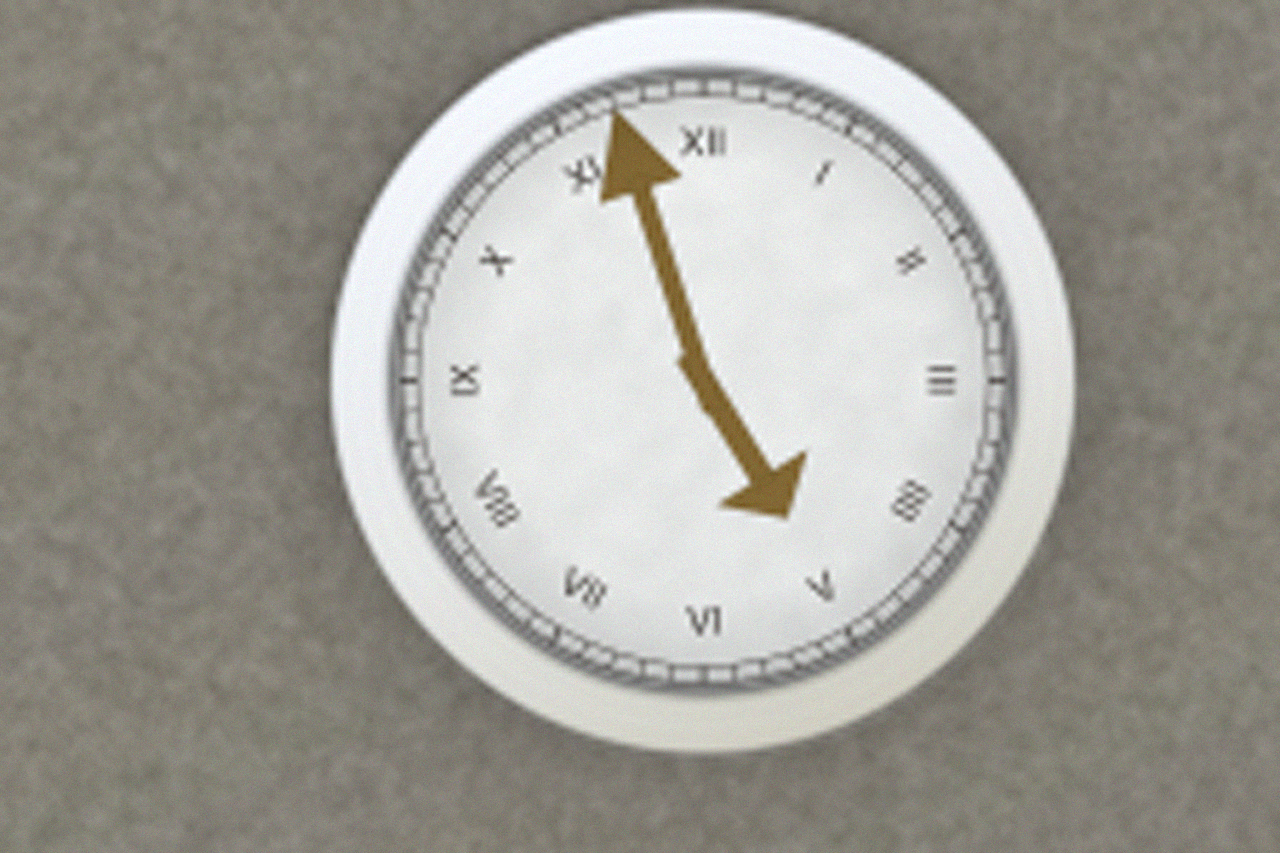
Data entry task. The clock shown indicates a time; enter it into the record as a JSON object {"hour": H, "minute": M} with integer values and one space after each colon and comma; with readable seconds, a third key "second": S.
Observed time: {"hour": 4, "minute": 57}
